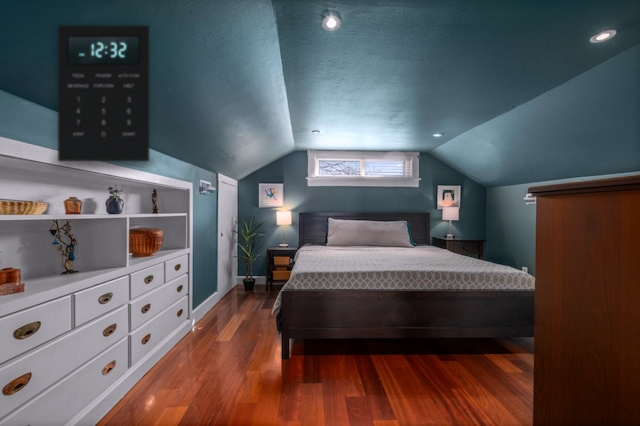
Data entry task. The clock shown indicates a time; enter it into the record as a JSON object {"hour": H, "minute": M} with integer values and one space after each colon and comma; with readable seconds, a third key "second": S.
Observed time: {"hour": 12, "minute": 32}
